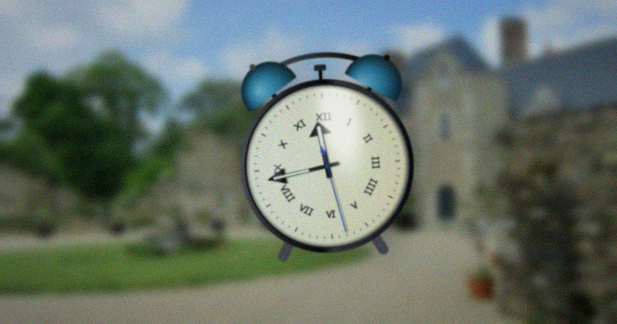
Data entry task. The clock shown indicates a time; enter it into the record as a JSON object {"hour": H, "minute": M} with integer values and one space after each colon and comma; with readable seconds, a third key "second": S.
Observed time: {"hour": 11, "minute": 43, "second": 28}
